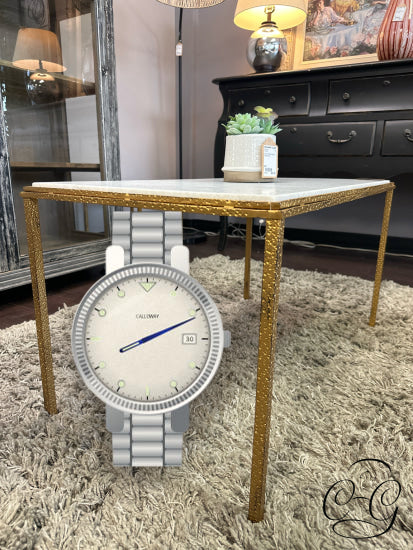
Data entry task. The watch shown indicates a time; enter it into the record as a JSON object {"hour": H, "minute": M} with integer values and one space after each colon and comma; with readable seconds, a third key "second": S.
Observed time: {"hour": 8, "minute": 11}
